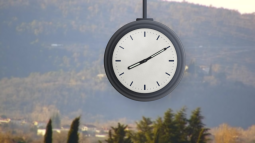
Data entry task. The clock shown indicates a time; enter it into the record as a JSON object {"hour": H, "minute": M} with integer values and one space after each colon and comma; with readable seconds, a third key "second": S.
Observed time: {"hour": 8, "minute": 10}
